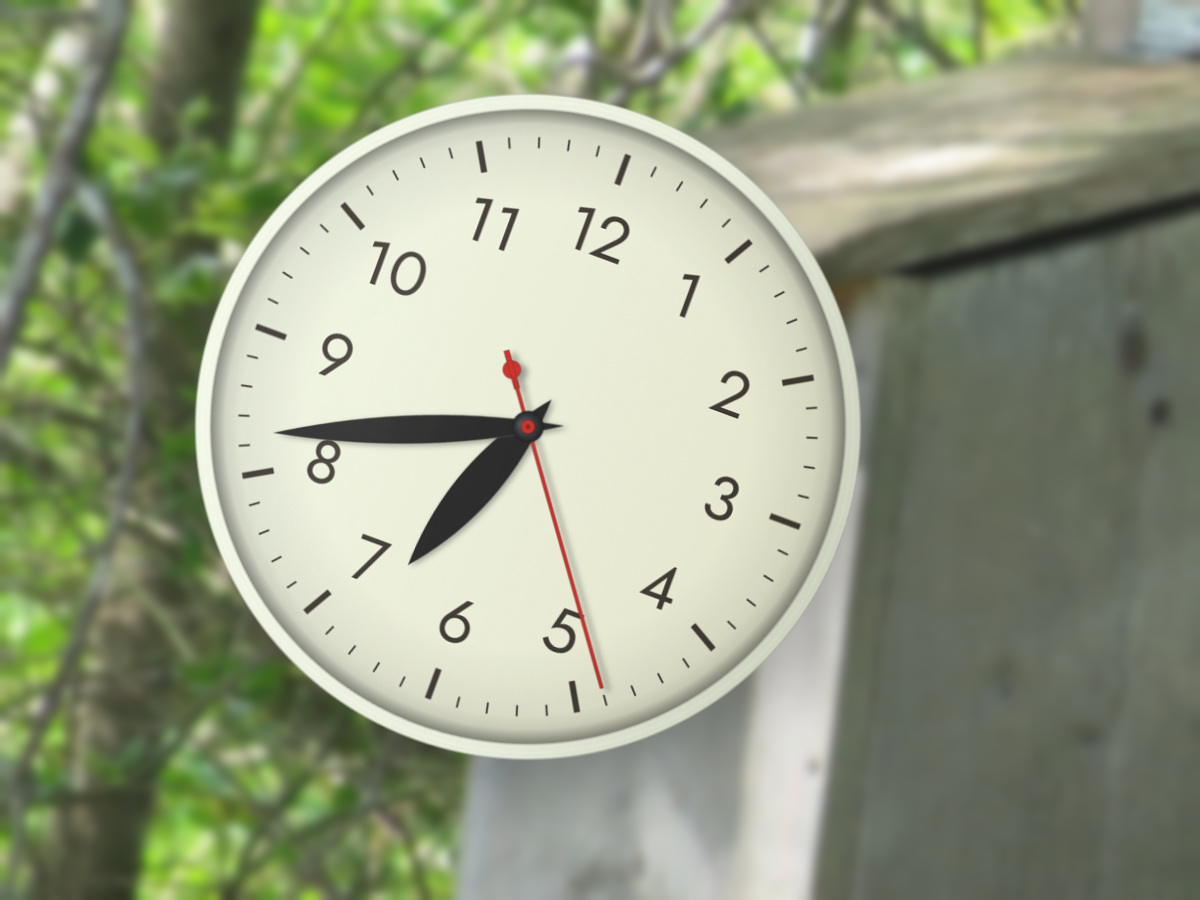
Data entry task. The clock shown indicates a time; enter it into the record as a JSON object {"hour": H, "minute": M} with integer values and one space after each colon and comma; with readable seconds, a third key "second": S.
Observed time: {"hour": 6, "minute": 41, "second": 24}
